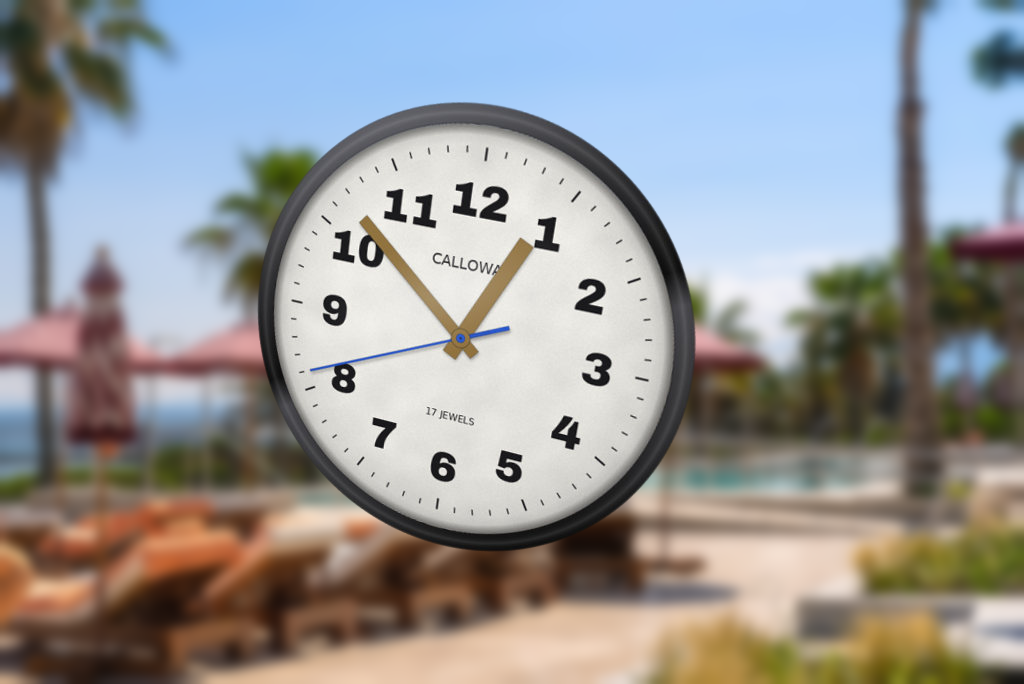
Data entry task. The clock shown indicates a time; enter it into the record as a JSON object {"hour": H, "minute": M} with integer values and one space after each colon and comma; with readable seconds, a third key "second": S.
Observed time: {"hour": 12, "minute": 51, "second": 41}
